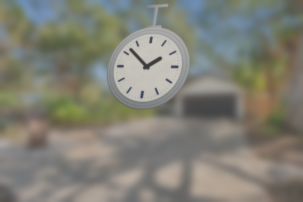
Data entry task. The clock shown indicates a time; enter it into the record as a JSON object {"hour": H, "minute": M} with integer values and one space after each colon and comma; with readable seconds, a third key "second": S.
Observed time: {"hour": 1, "minute": 52}
